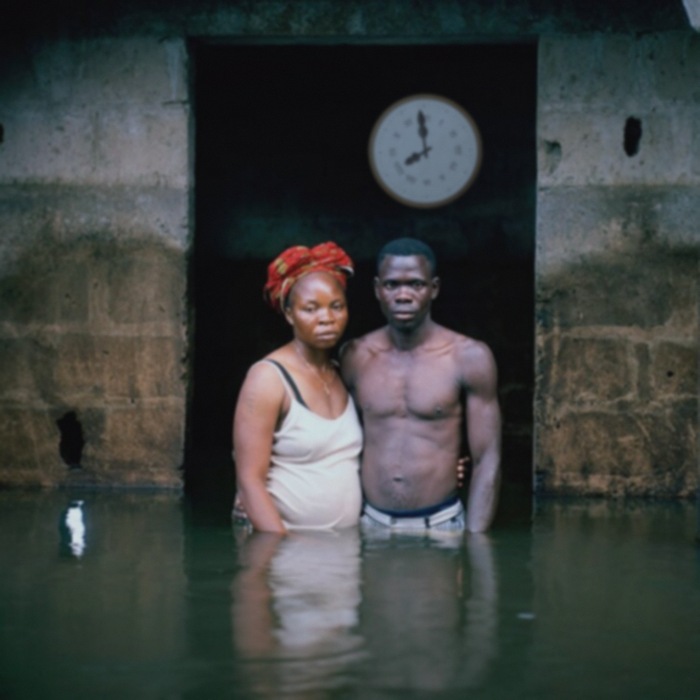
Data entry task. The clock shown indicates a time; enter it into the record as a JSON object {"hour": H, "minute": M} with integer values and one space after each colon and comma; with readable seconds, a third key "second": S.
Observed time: {"hour": 7, "minute": 59}
